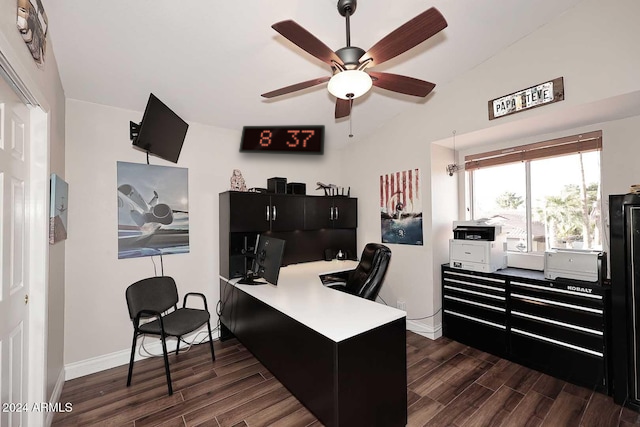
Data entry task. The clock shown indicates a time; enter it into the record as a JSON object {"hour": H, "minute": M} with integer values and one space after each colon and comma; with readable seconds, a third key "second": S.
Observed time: {"hour": 8, "minute": 37}
